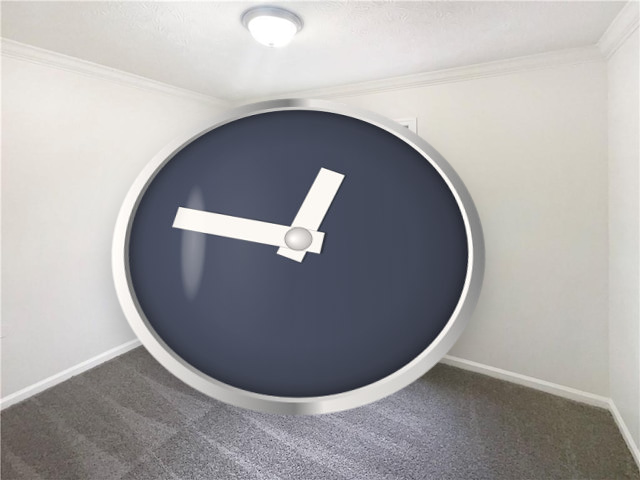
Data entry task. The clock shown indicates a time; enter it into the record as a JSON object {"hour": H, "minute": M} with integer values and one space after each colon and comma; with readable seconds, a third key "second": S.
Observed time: {"hour": 12, "minute": 47}
